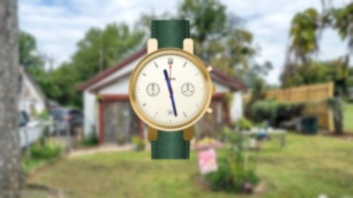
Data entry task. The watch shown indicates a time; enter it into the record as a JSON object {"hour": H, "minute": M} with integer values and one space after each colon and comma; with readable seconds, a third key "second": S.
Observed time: {"hour": 11, "minute": 28}
